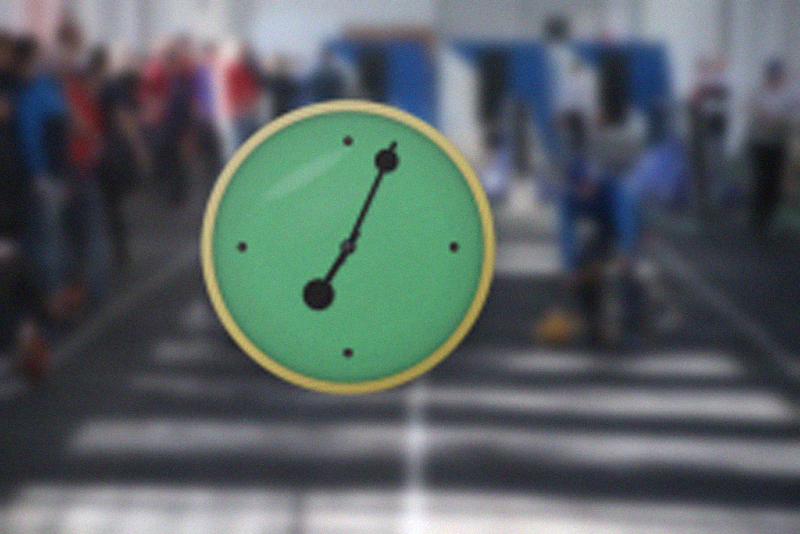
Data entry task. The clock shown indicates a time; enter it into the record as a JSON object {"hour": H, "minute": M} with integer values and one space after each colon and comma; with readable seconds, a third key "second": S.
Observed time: {"hour": 7, "minute": 4}
